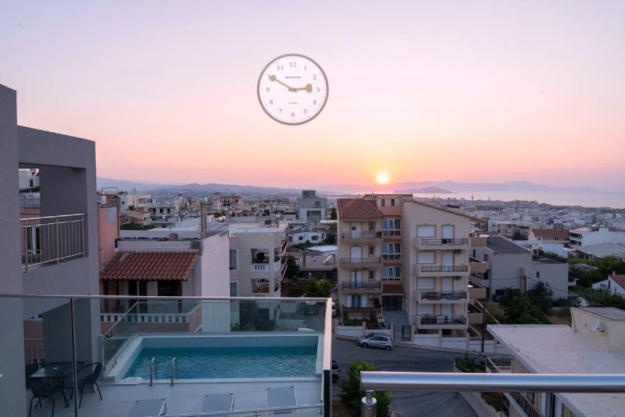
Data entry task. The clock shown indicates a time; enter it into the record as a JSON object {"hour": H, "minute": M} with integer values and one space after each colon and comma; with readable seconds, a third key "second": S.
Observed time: {"hour": 2, "minute": 50}
